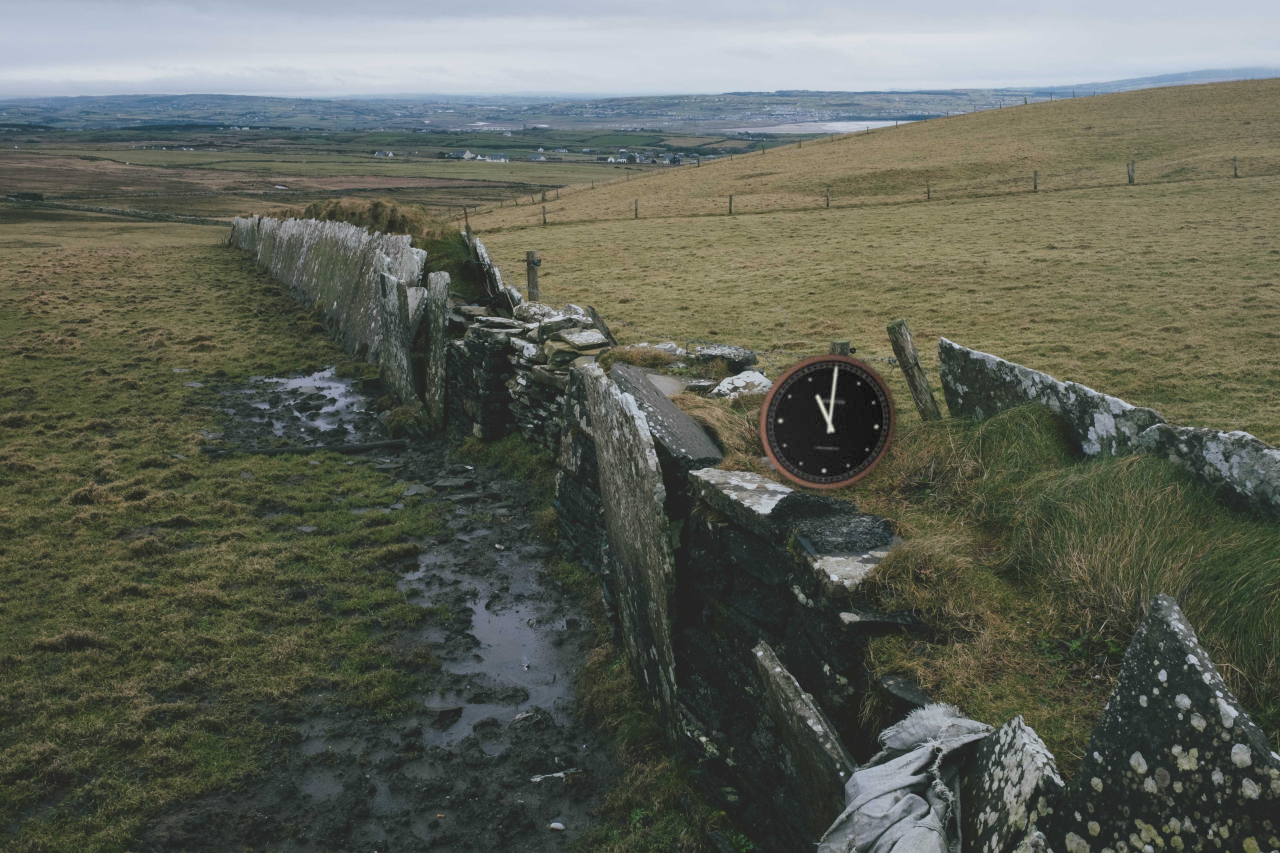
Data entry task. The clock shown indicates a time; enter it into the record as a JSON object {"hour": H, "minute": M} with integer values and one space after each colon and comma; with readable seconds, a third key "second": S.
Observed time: {"hour": 11, "minute": 0}
